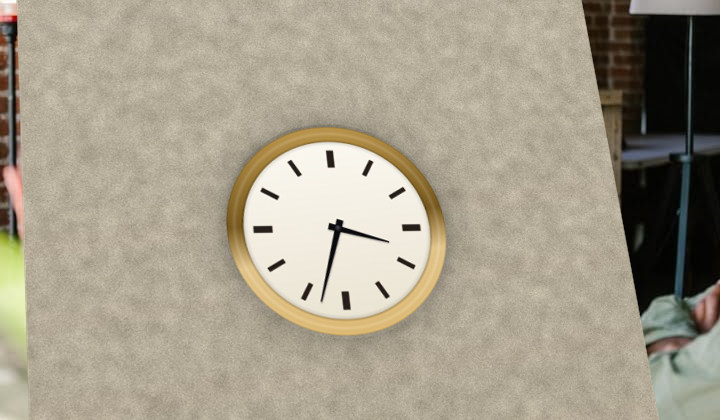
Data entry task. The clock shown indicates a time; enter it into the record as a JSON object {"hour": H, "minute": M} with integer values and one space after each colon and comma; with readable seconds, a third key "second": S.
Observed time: {"hour": 3, "minute": 33}
